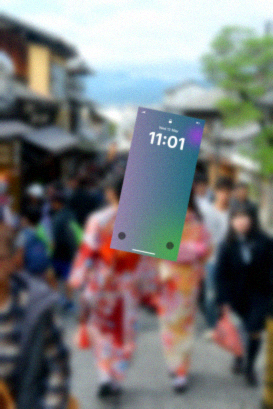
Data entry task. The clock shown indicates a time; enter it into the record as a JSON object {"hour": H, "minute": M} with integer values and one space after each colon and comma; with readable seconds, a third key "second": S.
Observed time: {"hour": 11, "minute": 1}
